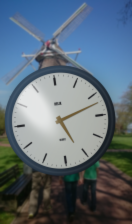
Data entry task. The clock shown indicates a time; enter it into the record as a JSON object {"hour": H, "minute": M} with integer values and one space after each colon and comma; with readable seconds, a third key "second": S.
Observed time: {"hour": 5, "minute": 12}
